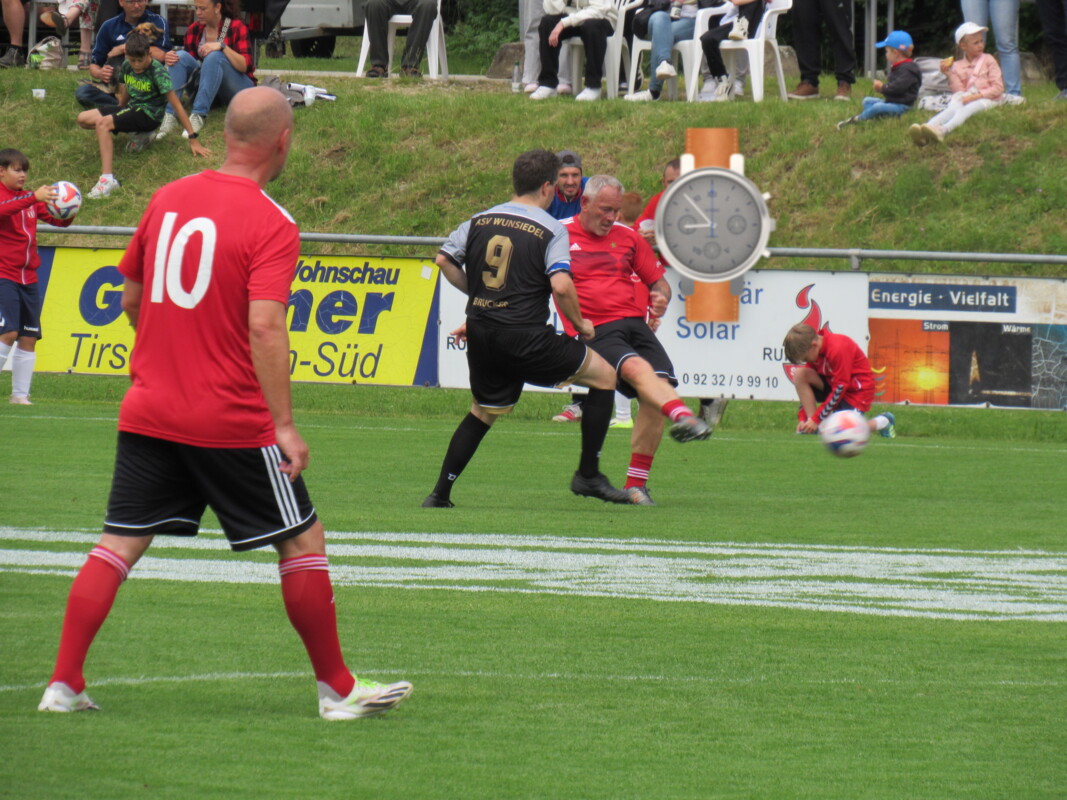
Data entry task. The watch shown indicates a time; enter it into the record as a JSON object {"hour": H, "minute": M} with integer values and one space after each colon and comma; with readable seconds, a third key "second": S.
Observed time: {"hour": 8, "minute": 53}
